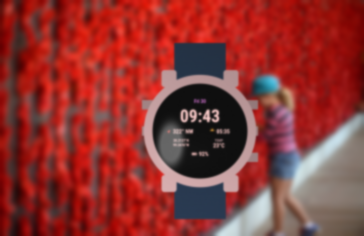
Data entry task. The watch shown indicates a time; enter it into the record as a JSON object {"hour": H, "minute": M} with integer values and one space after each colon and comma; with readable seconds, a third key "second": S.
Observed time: {"hour": 9, "minute": 43}
